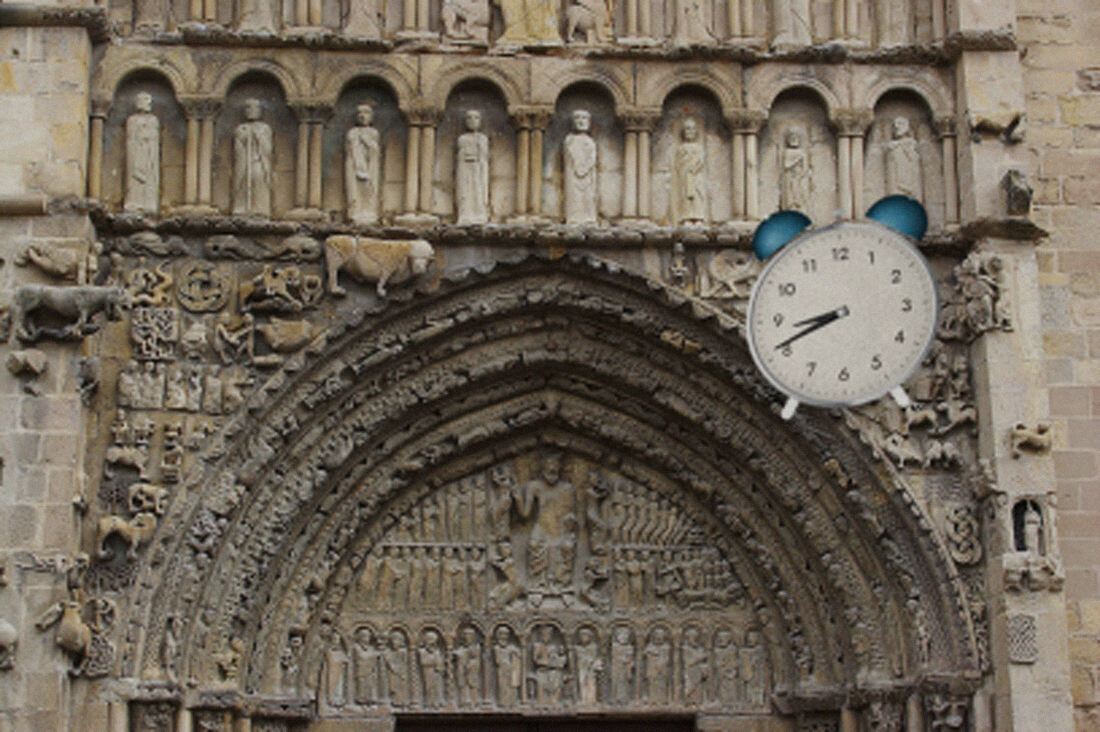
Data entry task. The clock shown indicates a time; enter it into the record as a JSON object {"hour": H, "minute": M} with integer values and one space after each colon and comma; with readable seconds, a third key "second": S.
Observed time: {"hour": 8, "minute": 41}
